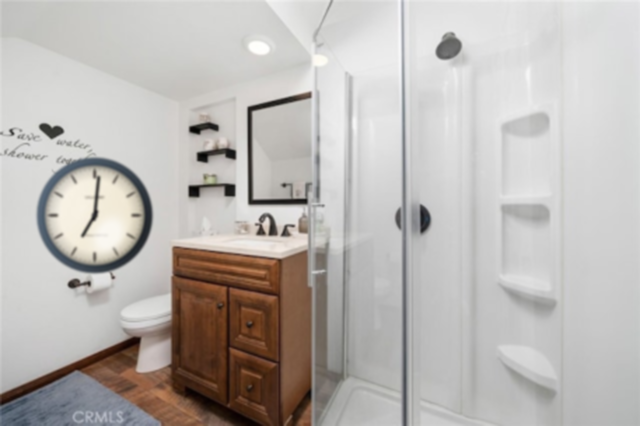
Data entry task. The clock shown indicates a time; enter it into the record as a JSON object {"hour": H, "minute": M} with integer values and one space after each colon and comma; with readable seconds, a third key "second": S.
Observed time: {"hour": 7, "minute": 1}
